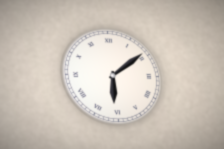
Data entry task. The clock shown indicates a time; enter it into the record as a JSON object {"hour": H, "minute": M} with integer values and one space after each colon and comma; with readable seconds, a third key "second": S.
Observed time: {"hour": 6, "minute": 9}
